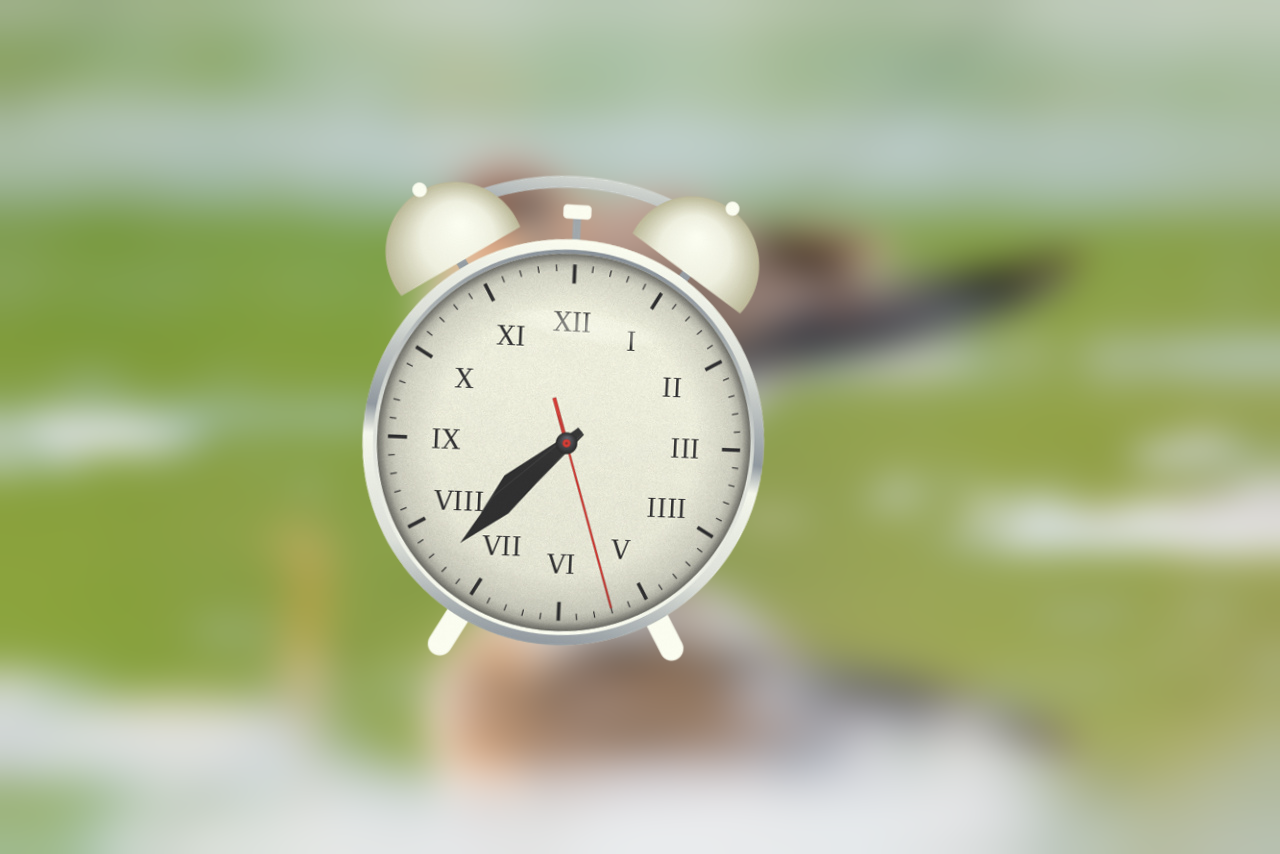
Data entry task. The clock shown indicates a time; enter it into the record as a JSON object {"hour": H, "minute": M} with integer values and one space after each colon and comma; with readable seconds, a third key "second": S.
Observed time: {"hour": 7, "minute": 37, "second": 27}
